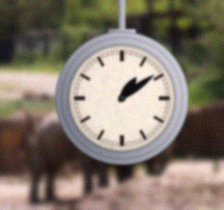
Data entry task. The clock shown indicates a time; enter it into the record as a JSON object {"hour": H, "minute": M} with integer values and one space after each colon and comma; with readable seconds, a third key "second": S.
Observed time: {"hour": 1, "minute": 9}
